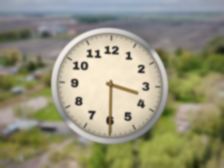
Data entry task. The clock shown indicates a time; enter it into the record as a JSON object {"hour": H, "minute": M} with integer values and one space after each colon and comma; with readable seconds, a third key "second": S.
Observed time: {"hour": 3, "minute": 30}
